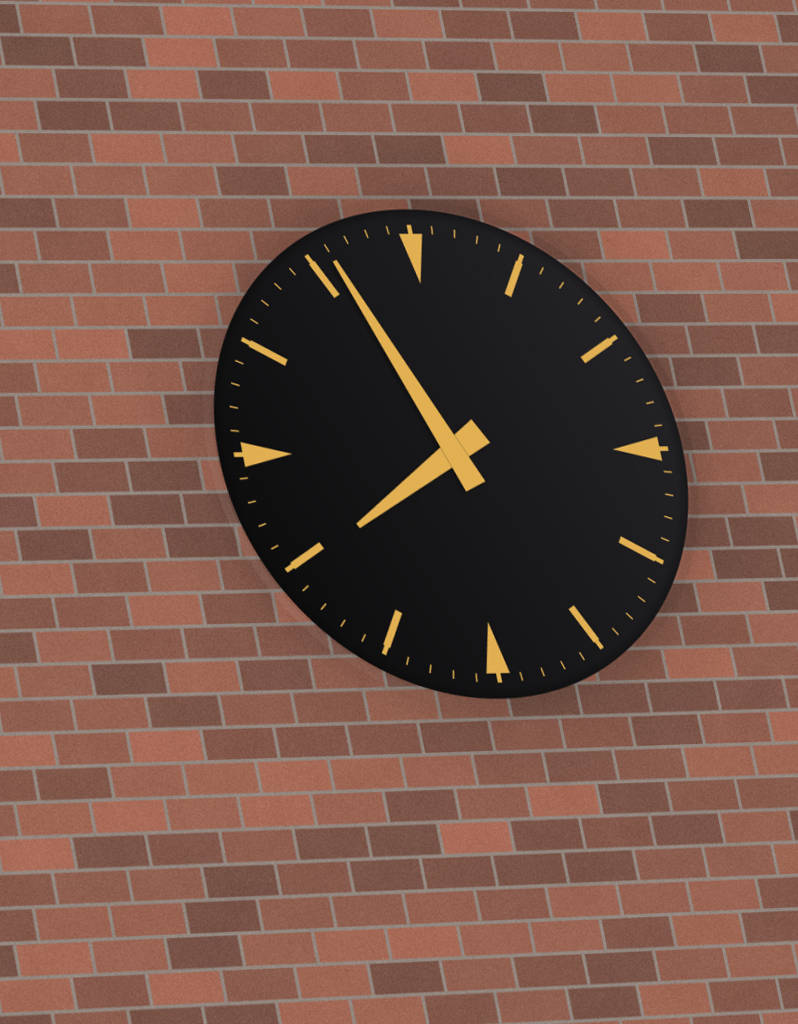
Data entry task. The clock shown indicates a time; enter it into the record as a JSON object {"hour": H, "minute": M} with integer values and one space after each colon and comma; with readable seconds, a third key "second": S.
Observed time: {"hour": 7, "minute": 56}
